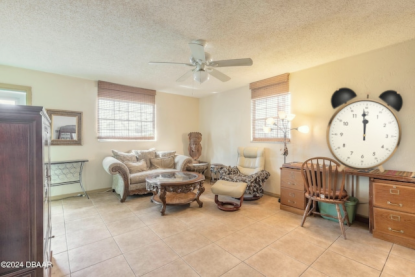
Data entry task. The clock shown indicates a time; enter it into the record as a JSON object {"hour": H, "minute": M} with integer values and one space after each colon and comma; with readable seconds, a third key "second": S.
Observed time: {"hour": 11, "minute": 59}
